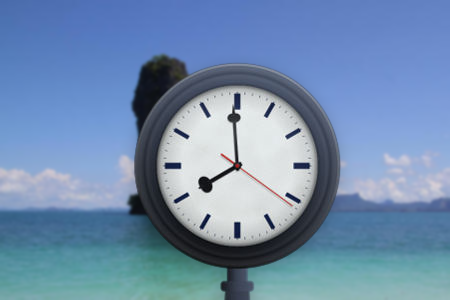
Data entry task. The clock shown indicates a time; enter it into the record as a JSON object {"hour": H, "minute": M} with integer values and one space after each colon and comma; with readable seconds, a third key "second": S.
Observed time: {"hour": 7, "minute": 59, "second": 21}
